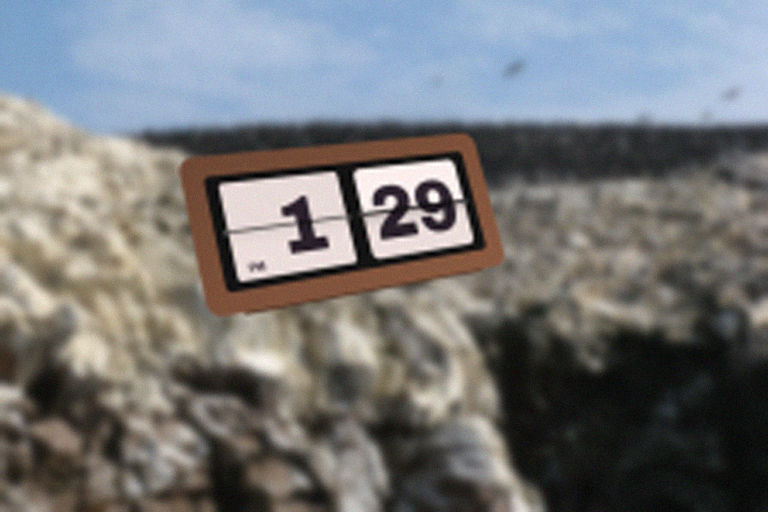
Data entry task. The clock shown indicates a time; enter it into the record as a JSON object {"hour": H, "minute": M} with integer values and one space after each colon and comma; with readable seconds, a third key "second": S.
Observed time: {"hour": 1, "minute": 29}
